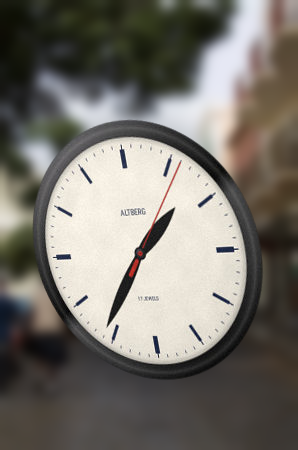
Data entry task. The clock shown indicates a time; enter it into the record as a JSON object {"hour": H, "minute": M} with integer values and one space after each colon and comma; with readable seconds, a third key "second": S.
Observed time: {"hour": 1, "minute": 36, "second": 6}
